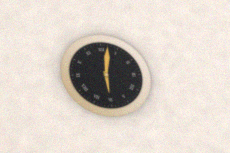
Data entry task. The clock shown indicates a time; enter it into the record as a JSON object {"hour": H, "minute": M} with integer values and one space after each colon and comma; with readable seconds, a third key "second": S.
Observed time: {"hour": 6, "minute": 2}
